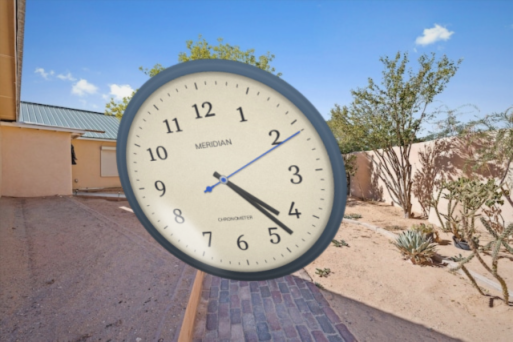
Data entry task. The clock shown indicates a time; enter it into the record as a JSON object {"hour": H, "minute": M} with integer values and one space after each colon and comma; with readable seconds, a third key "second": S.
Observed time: {"hour": 4, "minute": 23, "second": 11}
